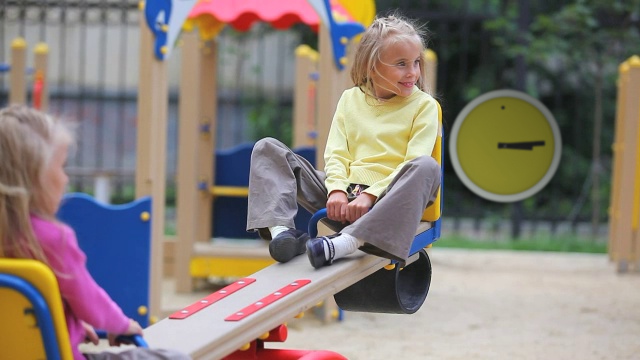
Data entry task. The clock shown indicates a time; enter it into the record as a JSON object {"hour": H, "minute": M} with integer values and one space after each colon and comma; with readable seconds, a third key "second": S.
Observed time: {"hour": 3, "minute": 15}
